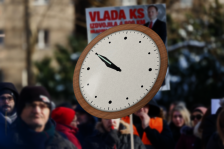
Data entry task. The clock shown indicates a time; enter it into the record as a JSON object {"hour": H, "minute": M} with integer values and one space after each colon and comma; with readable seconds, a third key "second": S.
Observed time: {"hour": 9, "minute": 50}
